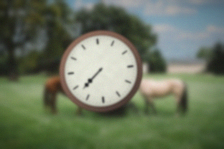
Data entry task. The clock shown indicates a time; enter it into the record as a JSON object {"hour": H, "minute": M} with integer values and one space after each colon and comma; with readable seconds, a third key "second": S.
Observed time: {"hour": 7, "minute": 38}
